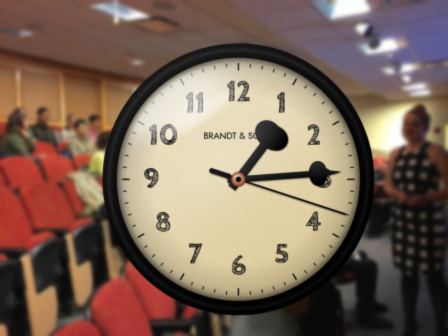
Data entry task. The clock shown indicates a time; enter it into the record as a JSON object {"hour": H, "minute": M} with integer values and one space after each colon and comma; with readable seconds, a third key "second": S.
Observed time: {"hour": 1, "minute": 14, "second": 18}
